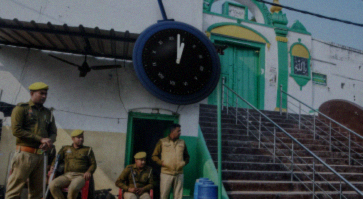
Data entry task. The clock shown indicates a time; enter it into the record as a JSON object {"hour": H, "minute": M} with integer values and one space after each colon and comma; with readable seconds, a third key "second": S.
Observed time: {"hour": 1, "minute": 3}
